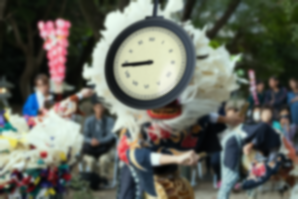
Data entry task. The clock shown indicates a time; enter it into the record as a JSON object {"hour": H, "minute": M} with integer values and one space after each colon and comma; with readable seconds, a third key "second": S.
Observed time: {"hour": 8, "minute": 44}
